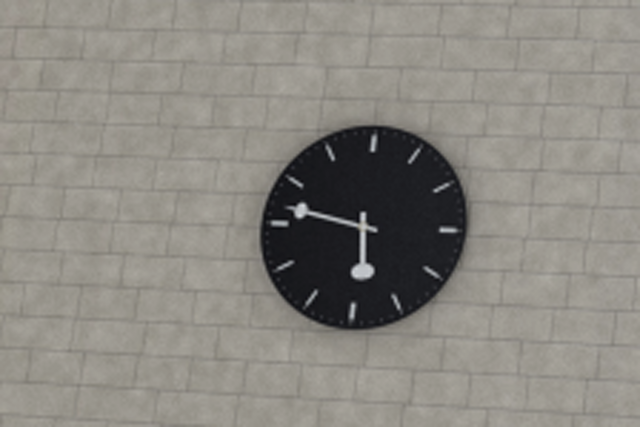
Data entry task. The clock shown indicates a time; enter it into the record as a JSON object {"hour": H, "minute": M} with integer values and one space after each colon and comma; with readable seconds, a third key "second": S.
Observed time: {"hour": 5, "minute": 47}
